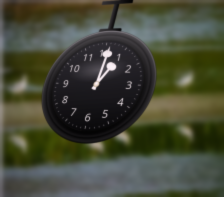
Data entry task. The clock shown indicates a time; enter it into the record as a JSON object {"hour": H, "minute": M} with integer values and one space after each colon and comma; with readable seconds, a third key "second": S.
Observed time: {"hour": 1, "minute": 1}
